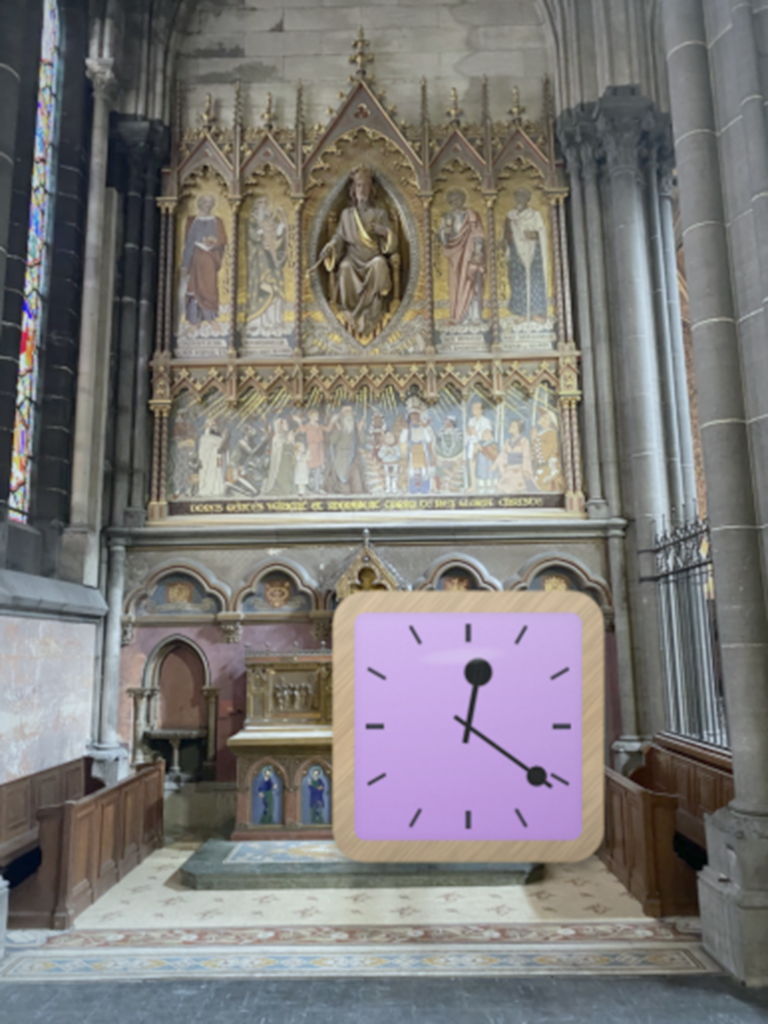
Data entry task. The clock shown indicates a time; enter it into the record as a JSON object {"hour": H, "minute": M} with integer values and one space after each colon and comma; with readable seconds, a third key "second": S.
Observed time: {"hour": 12, "minute": 21}
